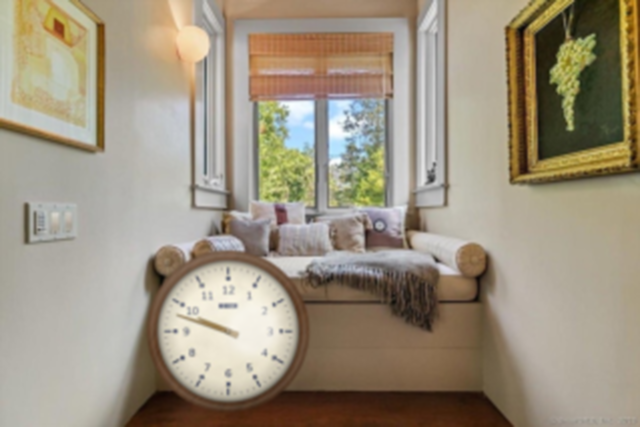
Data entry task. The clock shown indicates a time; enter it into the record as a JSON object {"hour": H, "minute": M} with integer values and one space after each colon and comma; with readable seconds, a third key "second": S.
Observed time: {"hour": 9, "minute": 48}
